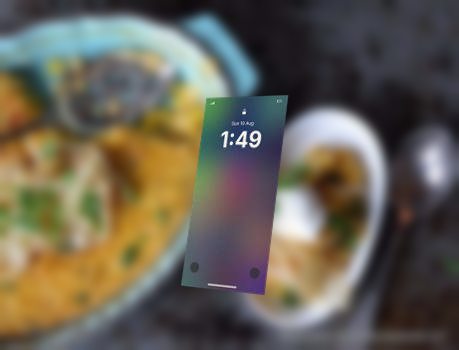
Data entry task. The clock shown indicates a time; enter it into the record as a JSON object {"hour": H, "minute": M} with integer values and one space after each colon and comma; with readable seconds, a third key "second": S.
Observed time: {"hour": 1, "minute": 49}
